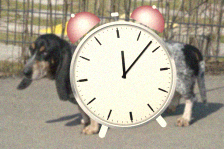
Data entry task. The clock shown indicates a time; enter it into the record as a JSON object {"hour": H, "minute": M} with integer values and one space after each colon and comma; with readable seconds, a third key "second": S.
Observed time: {"hour": 12, "minute": 8}
